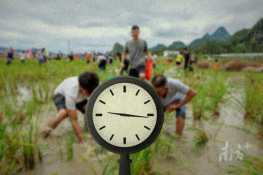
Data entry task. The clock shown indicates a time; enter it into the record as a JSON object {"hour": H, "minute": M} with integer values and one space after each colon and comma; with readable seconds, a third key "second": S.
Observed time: {"hour": 9, "minute": 16}
